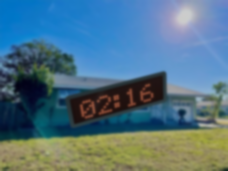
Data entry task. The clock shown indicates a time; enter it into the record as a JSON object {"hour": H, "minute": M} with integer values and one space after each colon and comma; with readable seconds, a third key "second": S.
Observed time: {"hour": 2, "minute": 16}
